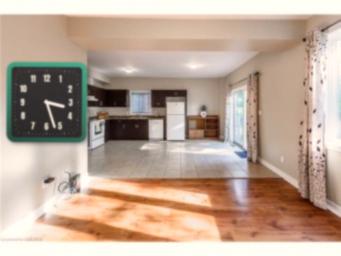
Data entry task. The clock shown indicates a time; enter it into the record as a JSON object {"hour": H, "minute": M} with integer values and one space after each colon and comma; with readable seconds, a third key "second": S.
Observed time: {"hour": 3, "minute": 27}
